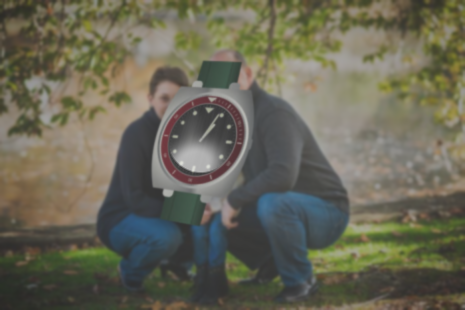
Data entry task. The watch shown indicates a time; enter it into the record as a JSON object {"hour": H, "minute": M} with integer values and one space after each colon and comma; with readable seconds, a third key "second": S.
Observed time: {"hour": 1, "minute": 4}
